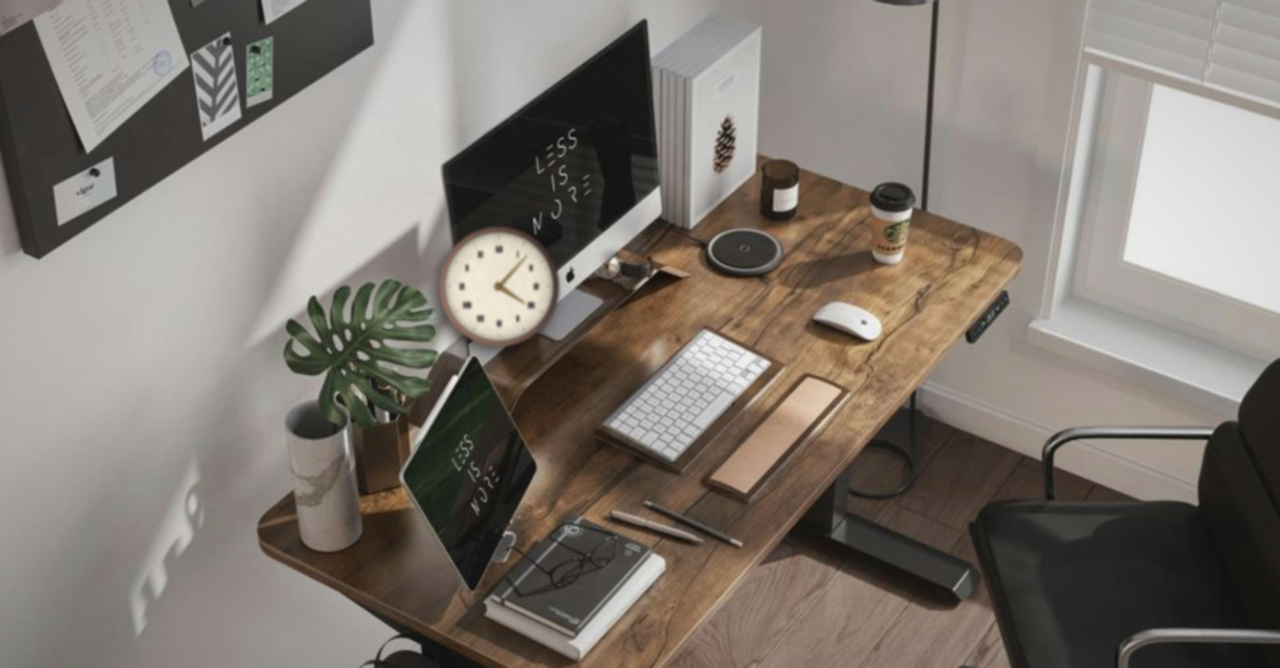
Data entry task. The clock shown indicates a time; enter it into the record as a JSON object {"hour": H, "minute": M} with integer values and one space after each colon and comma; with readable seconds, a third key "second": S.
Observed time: {"hour": 4, "minute": 7}
